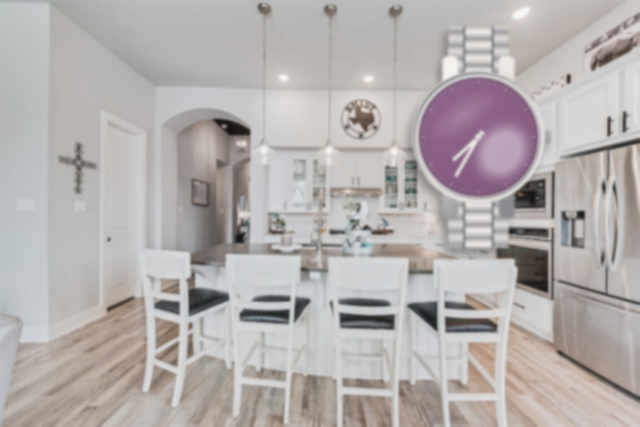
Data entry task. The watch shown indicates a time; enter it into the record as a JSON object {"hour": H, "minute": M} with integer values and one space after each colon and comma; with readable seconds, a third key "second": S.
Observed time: {"hour": 7, "minute": 35}
